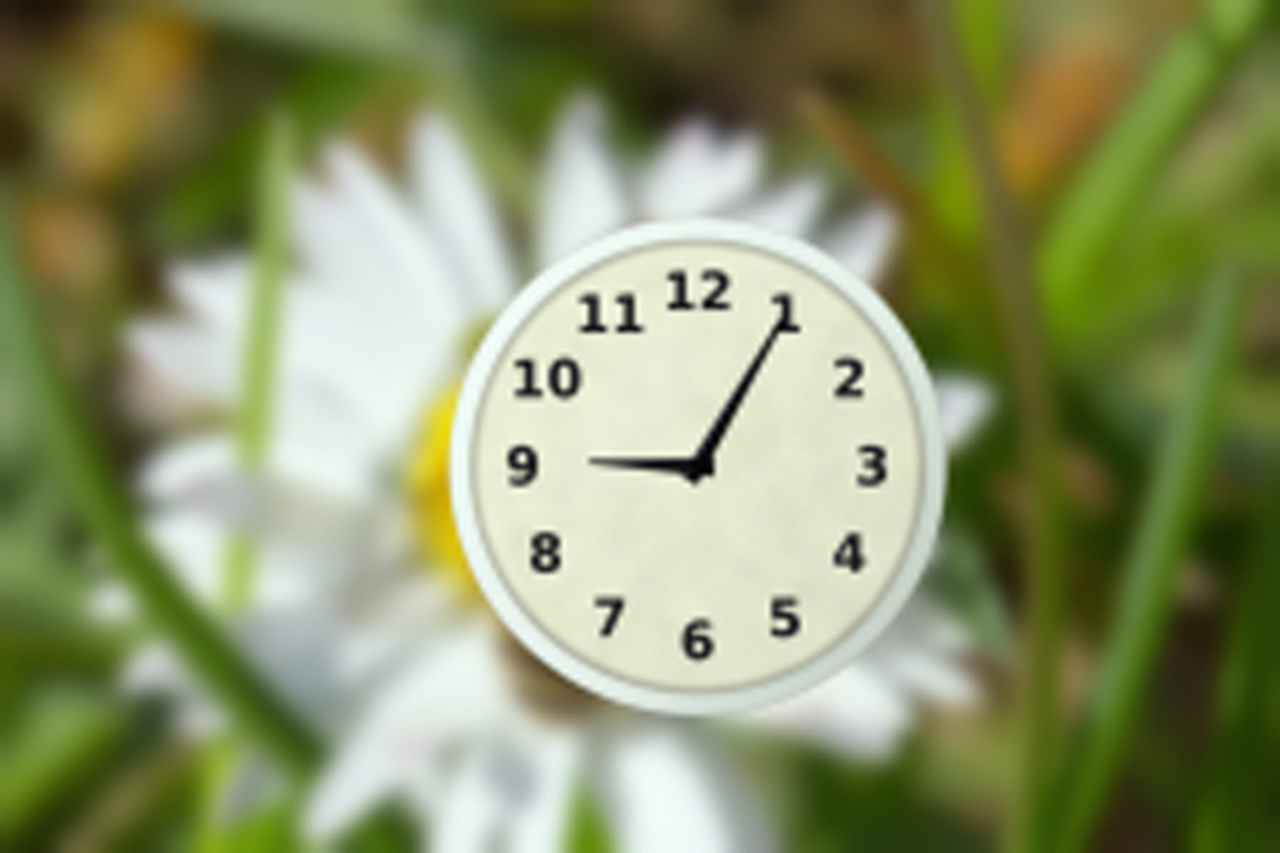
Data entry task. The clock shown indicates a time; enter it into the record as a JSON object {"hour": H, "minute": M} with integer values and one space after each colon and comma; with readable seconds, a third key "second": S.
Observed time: {"hour": 9, "minute": 5}
